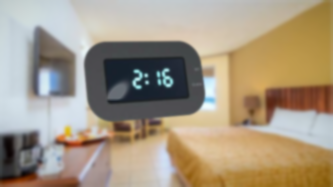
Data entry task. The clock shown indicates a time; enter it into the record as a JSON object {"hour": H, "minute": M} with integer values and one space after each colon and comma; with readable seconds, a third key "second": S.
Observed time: {"hour": 2, "minute": 16}
